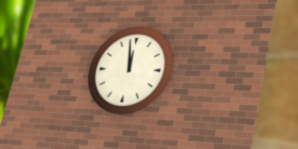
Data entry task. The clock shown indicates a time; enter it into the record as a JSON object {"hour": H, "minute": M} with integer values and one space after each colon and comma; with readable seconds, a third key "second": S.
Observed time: {"hour": 11, "minute": 58}
